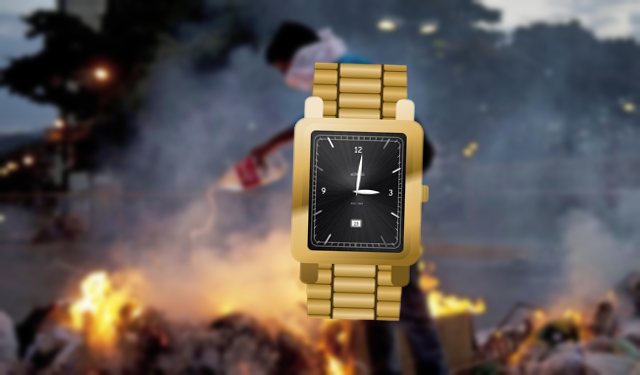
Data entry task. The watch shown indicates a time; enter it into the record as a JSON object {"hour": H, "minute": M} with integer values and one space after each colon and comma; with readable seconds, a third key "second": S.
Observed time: {"hour": 3, "minute": 1}
